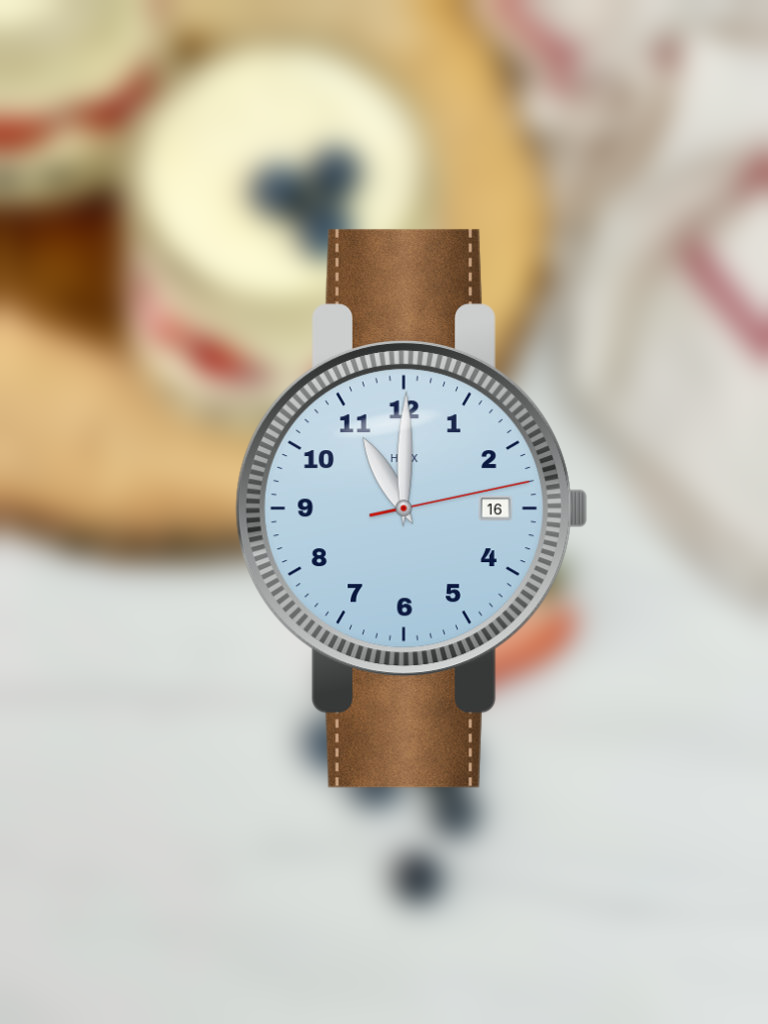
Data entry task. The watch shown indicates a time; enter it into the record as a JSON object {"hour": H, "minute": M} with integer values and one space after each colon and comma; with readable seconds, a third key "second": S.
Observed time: {"hour": 11, "minute": 0, "second": 13}
